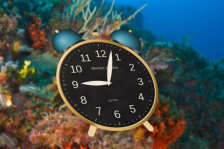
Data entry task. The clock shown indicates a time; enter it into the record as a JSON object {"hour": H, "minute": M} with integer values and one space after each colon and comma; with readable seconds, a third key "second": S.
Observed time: {"hour": 9, "minute": 3}
